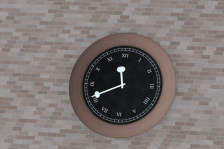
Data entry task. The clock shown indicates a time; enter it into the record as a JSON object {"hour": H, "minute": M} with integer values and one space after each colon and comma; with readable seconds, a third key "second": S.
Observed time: {"hour": 11, "minute": 41}
